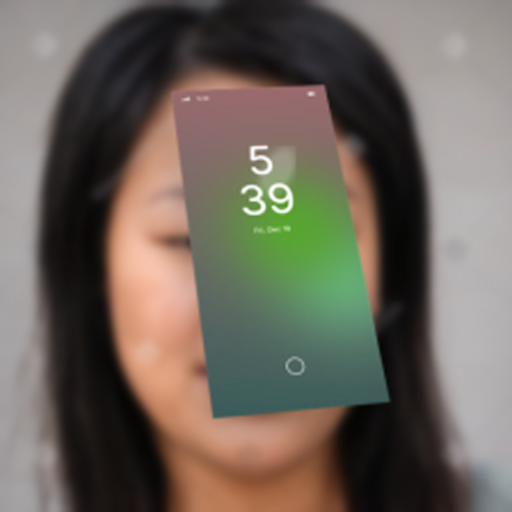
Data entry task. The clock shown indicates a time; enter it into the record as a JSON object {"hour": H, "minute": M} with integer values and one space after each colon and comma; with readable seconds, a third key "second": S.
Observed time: {"hour": 5, "minute": 39}
